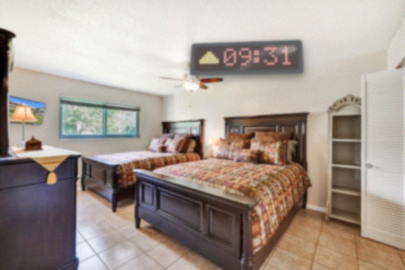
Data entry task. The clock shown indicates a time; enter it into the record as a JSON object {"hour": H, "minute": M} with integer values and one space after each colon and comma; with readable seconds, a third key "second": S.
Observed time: {"hour": 9, "minute": 31}
